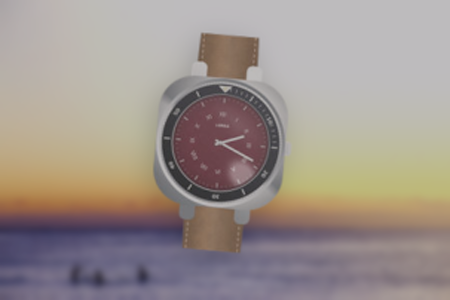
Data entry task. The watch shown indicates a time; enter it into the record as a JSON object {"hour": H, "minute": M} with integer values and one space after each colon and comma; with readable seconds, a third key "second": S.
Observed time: {"hour": 2, "minute": 19}
